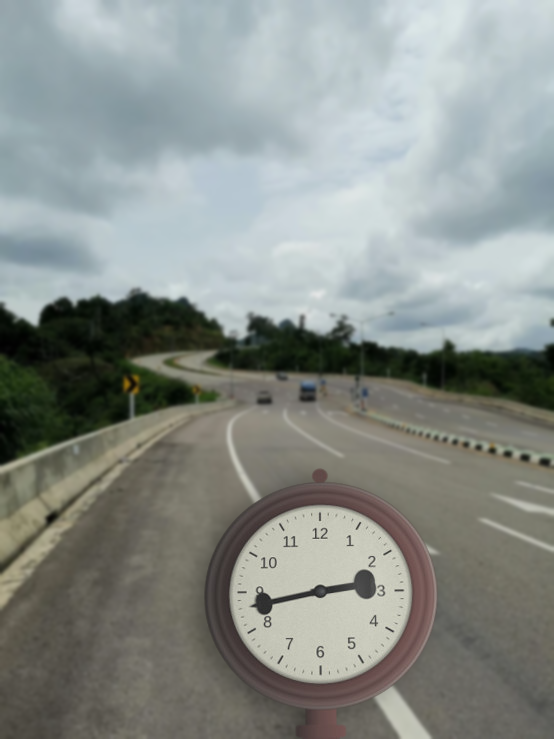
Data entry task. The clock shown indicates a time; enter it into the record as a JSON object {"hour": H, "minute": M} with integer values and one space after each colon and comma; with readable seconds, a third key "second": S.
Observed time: {"hour": 2, "minute": 43}
